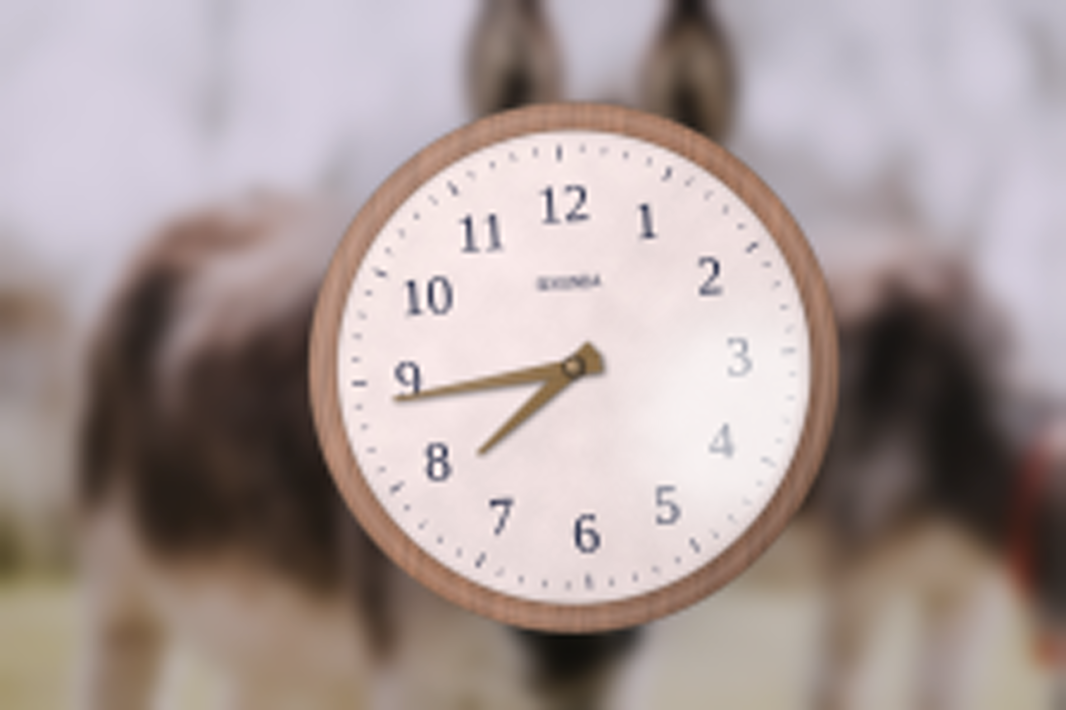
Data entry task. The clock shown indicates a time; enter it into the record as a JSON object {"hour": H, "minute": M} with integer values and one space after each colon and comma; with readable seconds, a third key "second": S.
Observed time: {"hour": 7, "minute": 44}
